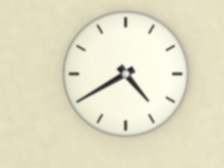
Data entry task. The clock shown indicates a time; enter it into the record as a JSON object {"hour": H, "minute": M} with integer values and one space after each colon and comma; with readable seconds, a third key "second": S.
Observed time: {"hour": 4, "minute": 40}
